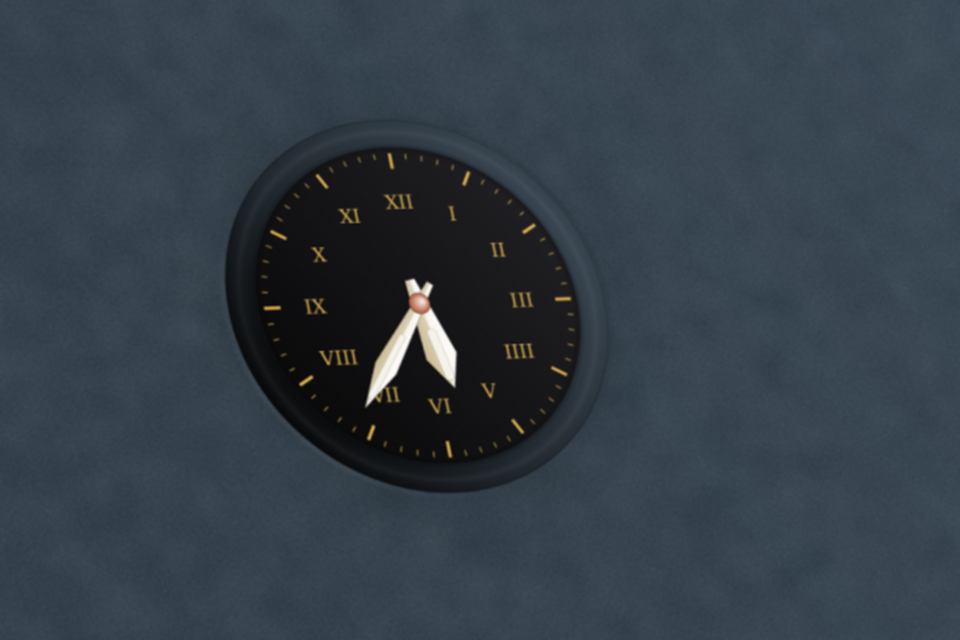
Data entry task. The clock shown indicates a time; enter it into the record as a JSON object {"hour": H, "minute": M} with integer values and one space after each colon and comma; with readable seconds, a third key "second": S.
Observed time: {"hour": 5, "minute": 36}
